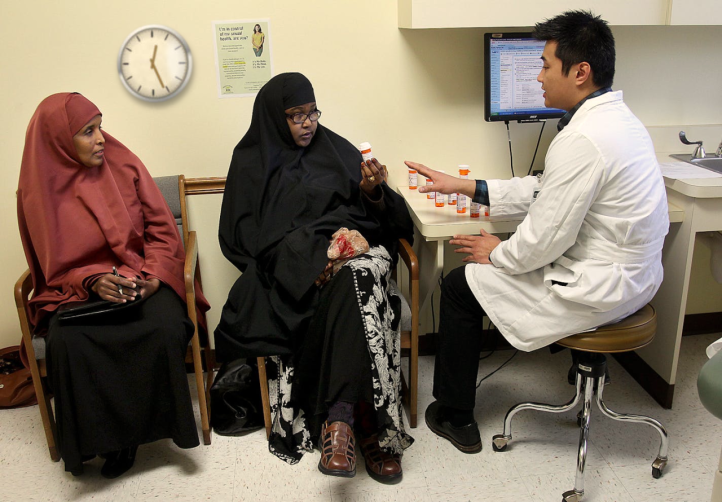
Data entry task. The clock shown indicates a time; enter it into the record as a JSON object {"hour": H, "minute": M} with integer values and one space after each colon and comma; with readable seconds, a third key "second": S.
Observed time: {"hour": 12, "minute": 26}
